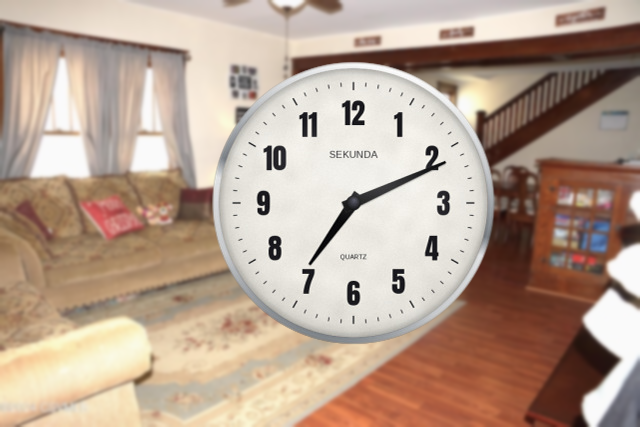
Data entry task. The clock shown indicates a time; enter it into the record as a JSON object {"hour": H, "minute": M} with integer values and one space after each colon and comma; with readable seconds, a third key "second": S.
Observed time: {"hour": 7, "minute": 11}
